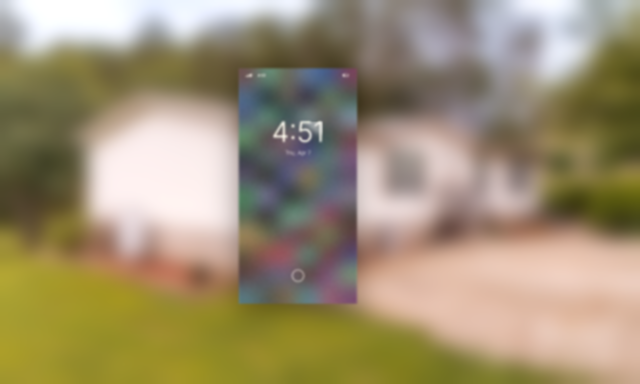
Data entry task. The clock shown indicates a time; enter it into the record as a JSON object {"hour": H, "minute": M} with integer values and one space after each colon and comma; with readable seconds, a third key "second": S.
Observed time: {"hour": 4, "minute": 51}
